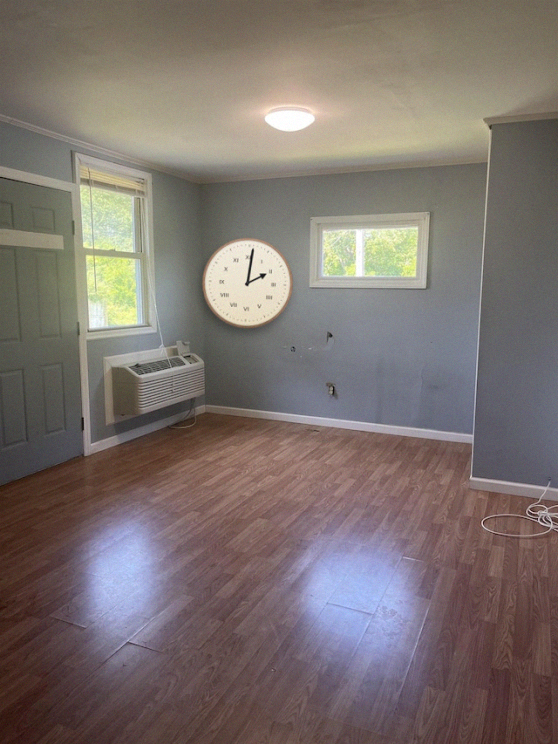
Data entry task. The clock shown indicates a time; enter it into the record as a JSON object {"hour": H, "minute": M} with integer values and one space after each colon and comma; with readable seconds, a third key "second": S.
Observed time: {"hour": 2, "minute": 1}
